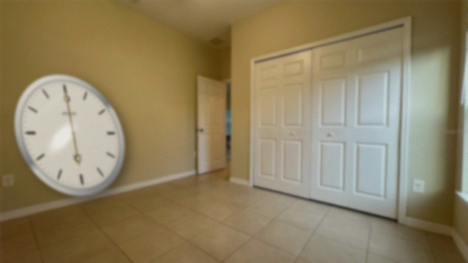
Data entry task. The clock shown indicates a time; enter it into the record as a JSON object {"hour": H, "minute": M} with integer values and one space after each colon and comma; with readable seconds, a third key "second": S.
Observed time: {"hour": 6, "minute": 0}
